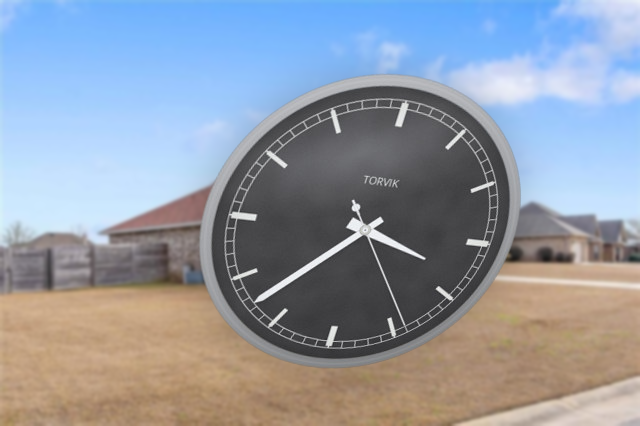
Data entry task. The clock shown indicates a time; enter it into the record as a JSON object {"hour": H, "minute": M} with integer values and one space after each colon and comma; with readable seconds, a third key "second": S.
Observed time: {"hour": 3, "minute": 37, "second": 24}
